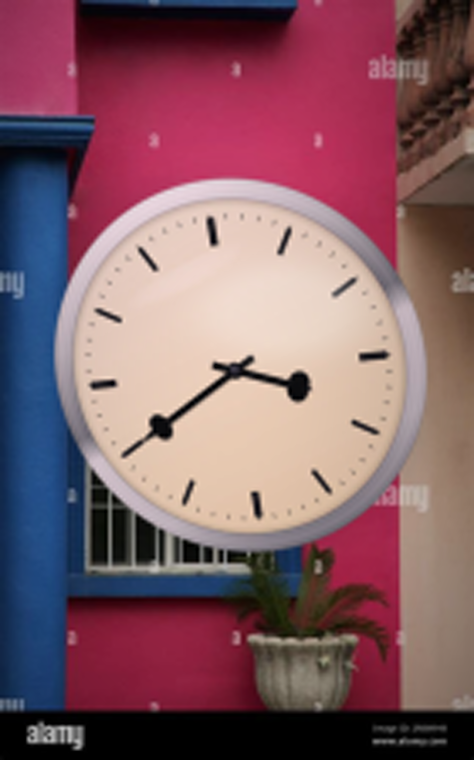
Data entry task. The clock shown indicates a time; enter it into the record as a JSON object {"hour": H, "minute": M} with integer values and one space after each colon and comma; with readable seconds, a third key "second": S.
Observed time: {"hour": 3, "minute": 40}
